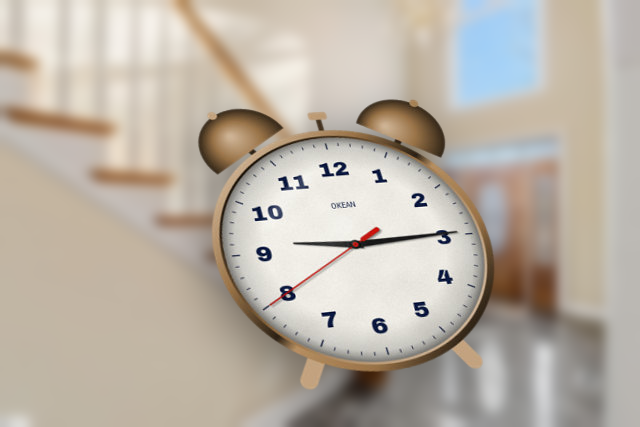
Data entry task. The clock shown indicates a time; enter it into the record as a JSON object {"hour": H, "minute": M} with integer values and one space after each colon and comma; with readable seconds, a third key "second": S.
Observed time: {"hour": 9, "minute": 14, "second": 40}
